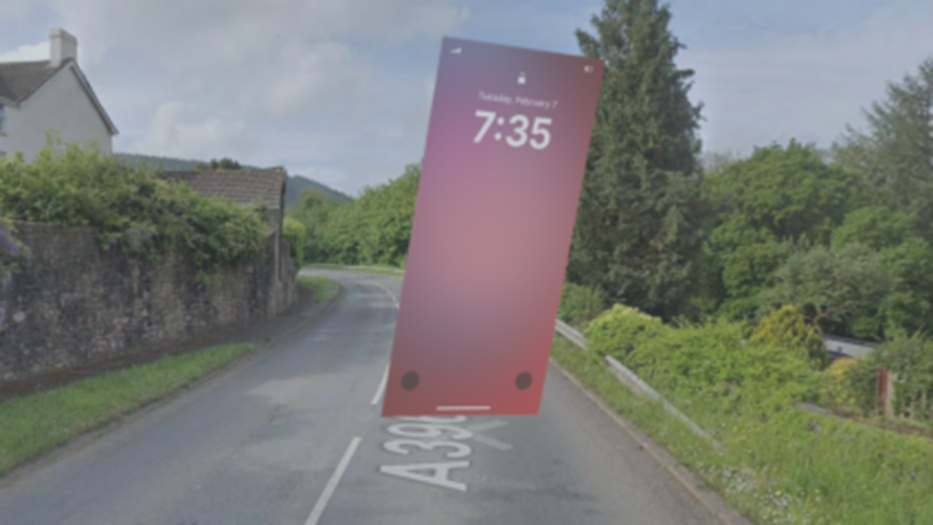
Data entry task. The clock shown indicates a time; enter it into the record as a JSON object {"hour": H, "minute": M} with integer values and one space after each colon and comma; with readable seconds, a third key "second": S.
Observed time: {"hour": 7, "minute": 35}
